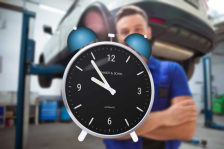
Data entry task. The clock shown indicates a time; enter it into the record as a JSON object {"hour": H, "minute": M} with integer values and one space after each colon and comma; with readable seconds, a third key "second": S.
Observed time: {"hour": 9, "minute": 54}
